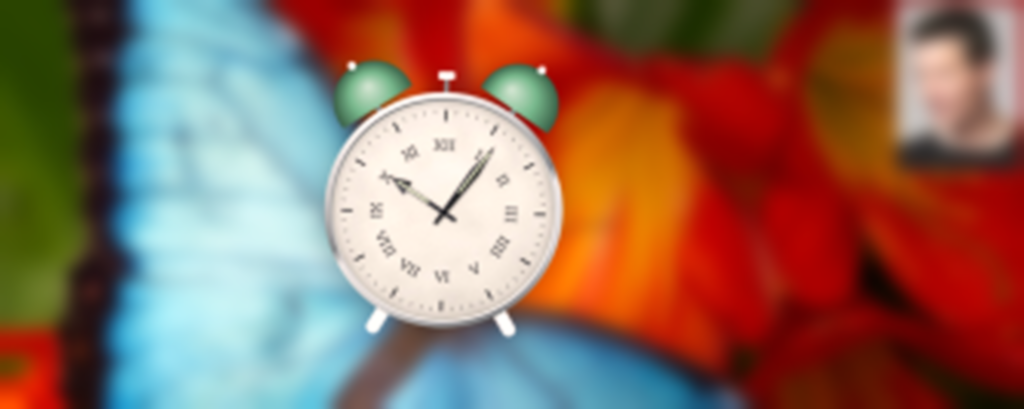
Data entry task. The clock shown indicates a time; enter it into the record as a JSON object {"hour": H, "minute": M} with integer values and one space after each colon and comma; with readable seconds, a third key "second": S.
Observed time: {"hour": 10, "minute": 6}
